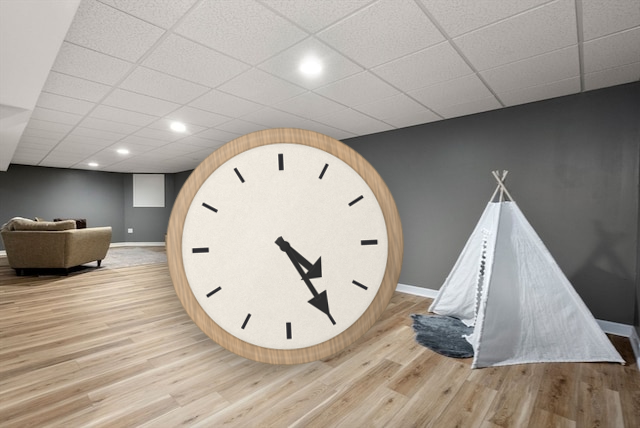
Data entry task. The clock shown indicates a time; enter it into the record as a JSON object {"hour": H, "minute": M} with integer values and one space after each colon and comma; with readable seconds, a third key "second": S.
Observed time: {"hour": 4, "minute": 25}
